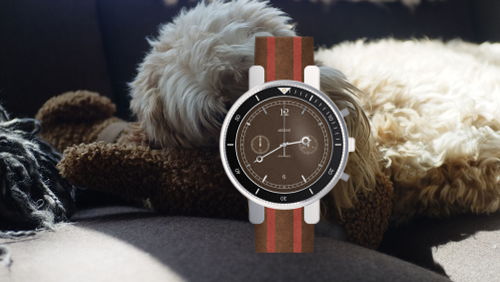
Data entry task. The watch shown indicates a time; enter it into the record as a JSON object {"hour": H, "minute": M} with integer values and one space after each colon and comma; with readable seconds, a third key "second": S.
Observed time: {"hour": 2, "minute": 40}
